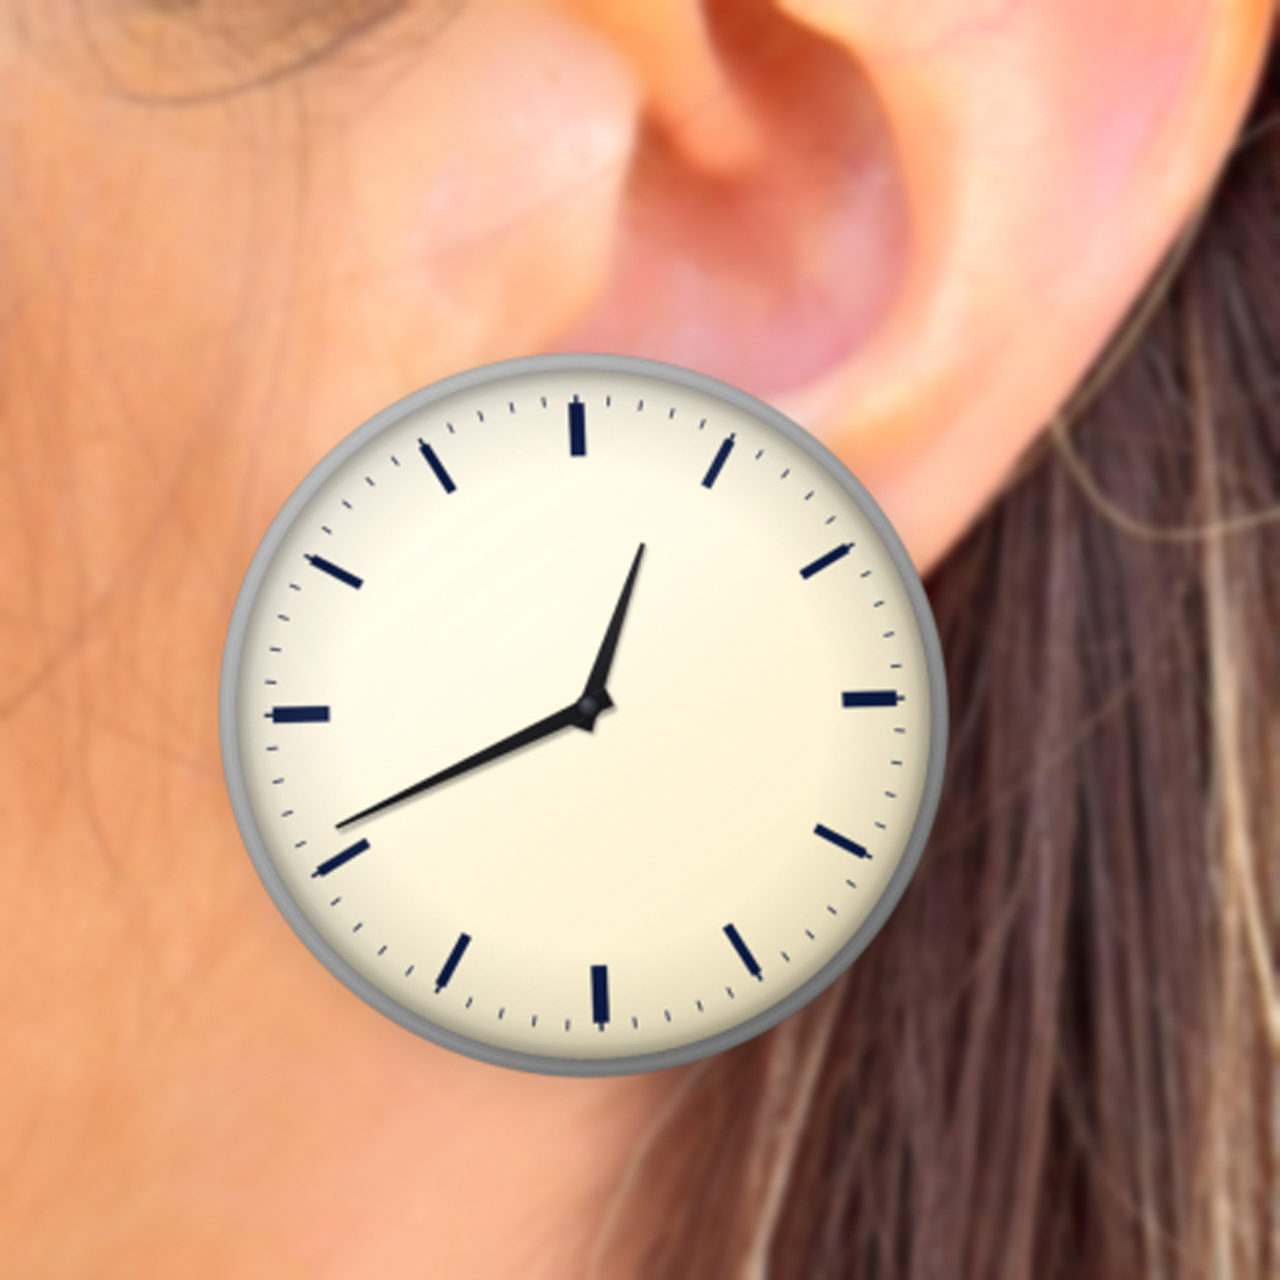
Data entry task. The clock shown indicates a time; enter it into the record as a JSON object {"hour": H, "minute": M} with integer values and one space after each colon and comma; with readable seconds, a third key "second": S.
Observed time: {"hour": 12, "minute": 41}
